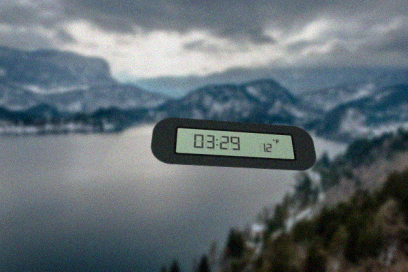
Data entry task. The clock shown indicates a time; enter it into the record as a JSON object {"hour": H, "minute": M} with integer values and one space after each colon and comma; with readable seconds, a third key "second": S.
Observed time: {"hour": 3, "minute": 29}
